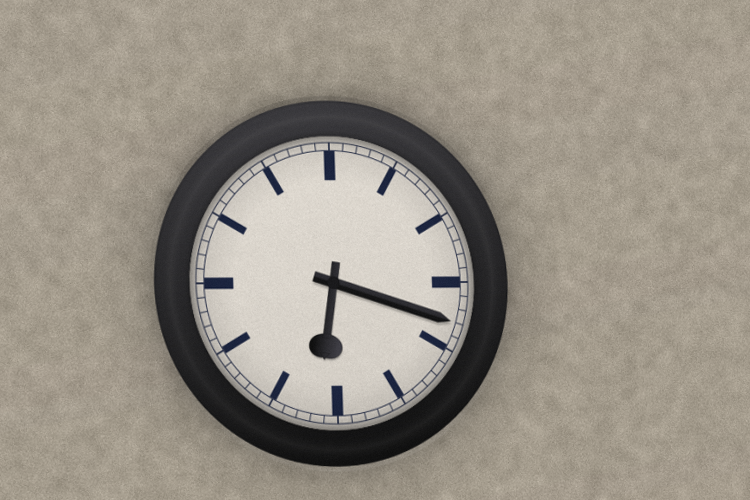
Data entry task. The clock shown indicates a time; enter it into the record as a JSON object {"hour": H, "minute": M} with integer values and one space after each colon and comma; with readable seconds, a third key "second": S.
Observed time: {"hour": 6, "minute": 18}
